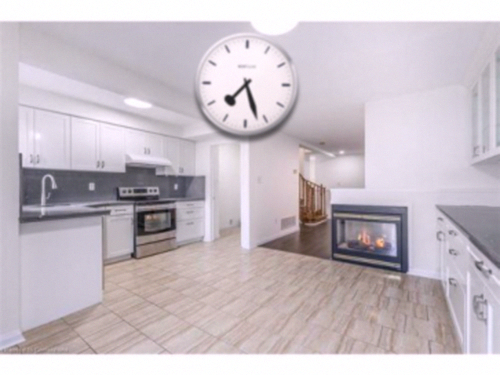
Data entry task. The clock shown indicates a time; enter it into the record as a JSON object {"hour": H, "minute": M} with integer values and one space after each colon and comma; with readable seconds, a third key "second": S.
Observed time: {"hour": 7, "minute": 27}
